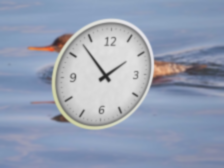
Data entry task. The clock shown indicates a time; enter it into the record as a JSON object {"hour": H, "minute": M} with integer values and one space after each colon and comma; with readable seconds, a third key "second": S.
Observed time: {"hour": 1, "minute": 53}
